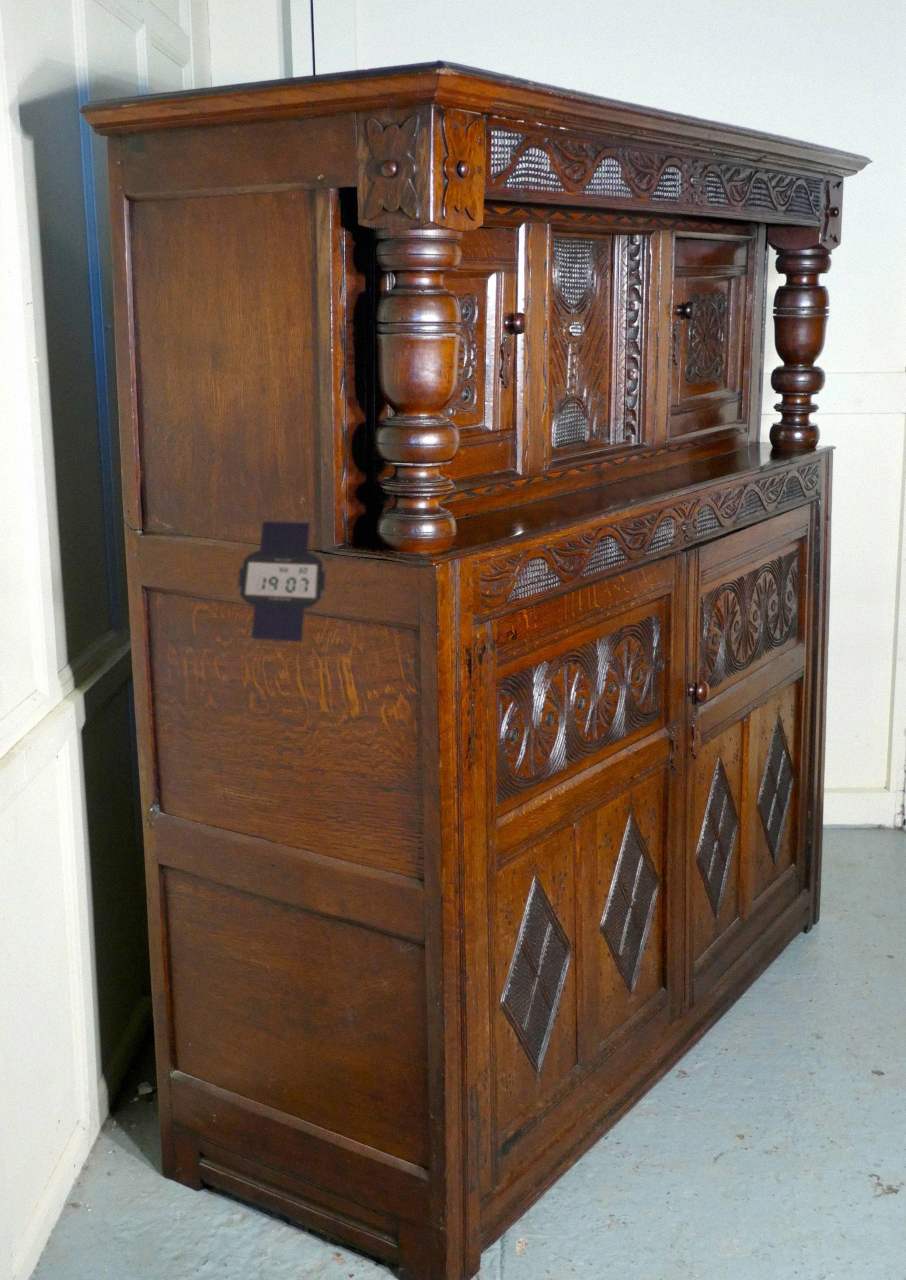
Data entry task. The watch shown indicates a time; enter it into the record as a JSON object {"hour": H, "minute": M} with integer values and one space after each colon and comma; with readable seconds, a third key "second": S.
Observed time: {"hour": 19, "minute": 7}
